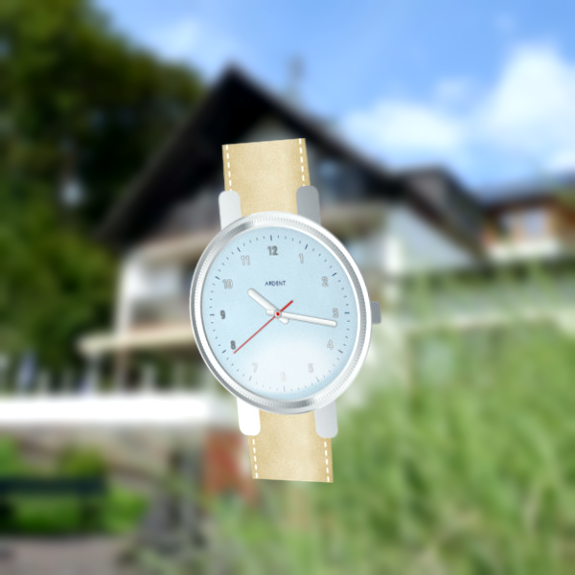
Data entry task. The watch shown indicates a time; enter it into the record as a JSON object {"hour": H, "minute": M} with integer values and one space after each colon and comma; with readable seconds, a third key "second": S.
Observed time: {"hour": 10, "minute": 16, "second": 39}
